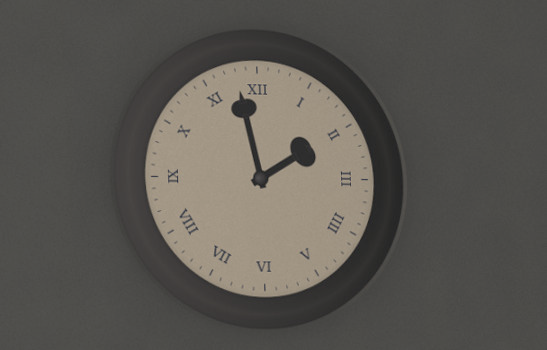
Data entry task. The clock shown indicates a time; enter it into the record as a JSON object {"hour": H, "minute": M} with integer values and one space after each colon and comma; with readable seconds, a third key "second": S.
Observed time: {"hour": 1, "minute": 58}
